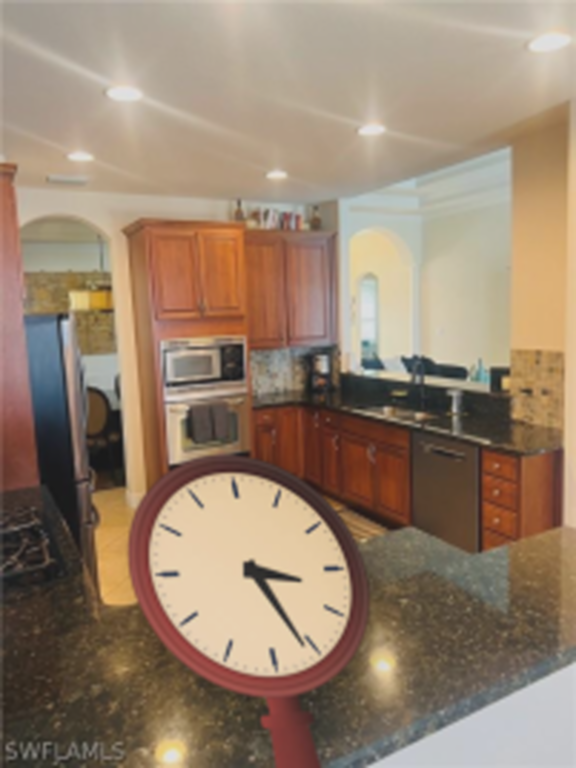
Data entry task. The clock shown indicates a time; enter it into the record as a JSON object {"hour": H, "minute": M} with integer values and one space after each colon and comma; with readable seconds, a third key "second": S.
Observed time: {"hour": 3, "minute": 26}
